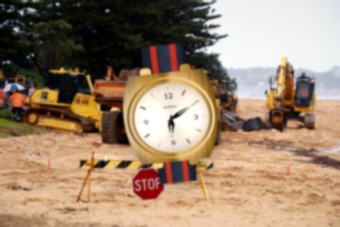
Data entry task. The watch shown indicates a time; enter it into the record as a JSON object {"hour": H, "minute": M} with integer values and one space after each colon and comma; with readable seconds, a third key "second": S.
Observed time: {"hour": 6, "minute": 10}
